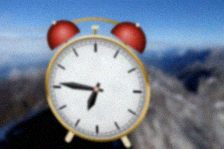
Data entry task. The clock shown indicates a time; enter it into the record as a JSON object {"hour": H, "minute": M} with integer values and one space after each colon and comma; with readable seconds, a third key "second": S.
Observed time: {"hour": 6, "minute": 46}
